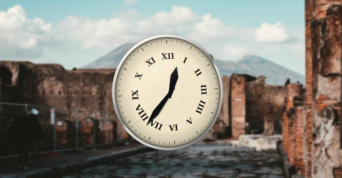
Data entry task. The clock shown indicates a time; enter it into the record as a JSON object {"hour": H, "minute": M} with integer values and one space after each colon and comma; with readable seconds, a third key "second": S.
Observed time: {"hour": 12, "minute": 37}
